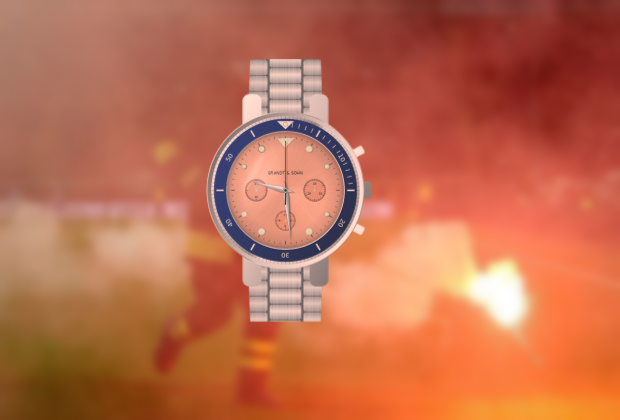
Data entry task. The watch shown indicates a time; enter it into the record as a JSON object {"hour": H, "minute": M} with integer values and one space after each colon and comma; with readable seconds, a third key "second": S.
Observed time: {"hour": 9, "minute": 29}
